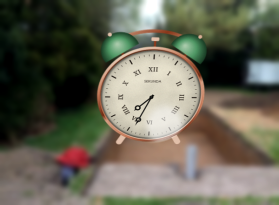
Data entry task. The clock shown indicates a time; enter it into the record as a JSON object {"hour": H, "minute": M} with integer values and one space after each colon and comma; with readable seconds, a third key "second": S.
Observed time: {"hour": 7, "minute": 34}
